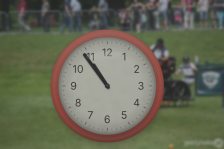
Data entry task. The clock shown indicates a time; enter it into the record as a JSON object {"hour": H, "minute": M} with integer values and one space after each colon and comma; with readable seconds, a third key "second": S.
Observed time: {"hour": 10, "minute": 54}
